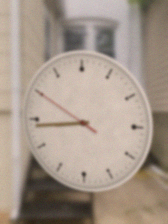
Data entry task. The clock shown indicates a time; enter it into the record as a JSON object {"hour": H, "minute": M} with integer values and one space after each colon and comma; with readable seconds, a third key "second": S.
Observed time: {"hour": 8, "minute": 43, "second": 50}
